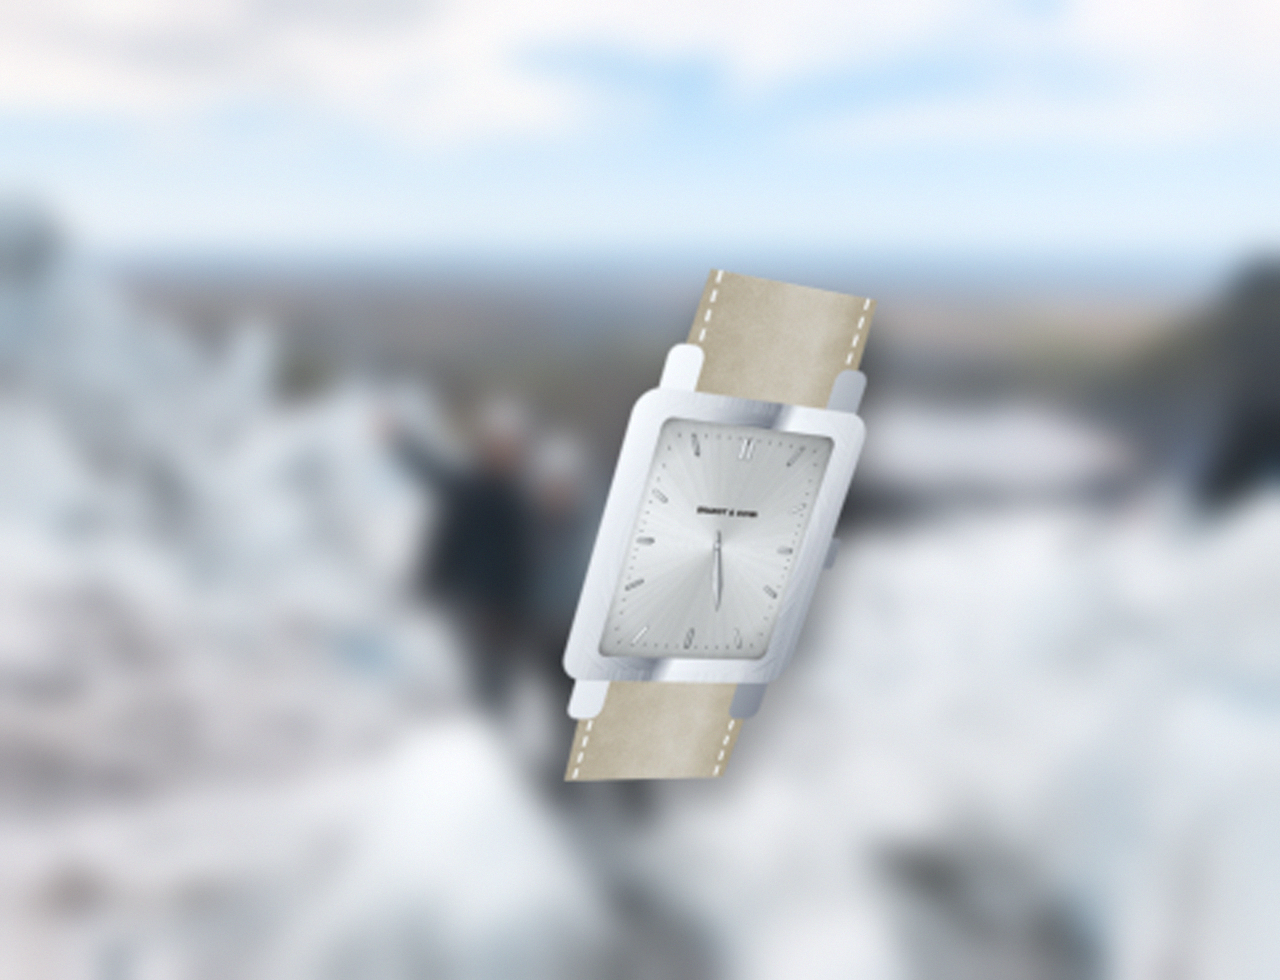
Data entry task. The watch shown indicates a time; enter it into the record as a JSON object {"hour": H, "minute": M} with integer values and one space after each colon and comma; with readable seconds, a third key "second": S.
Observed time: {"hour": 5, "minute": 27}
